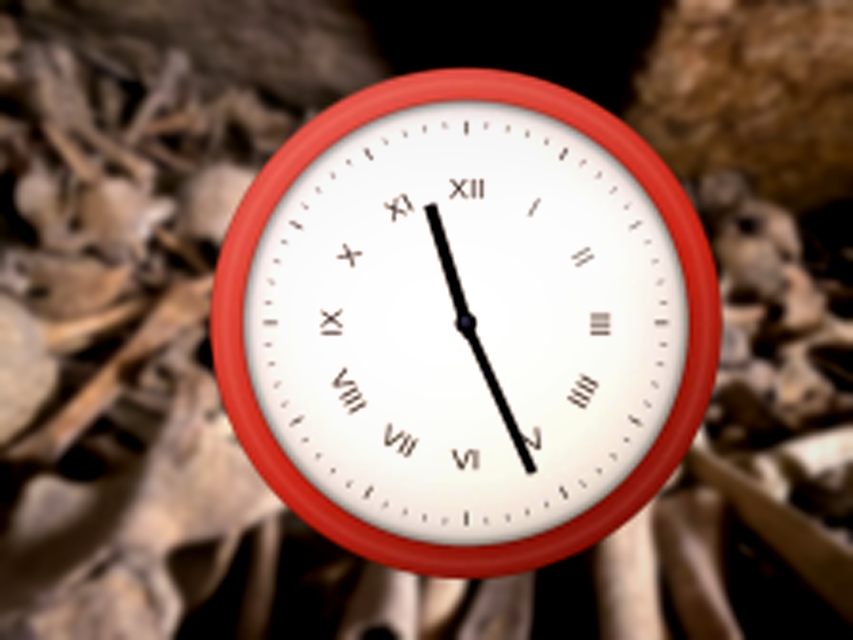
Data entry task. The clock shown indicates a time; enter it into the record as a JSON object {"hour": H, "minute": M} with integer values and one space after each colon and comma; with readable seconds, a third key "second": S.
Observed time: {"hour": 11, "minute": 26}
